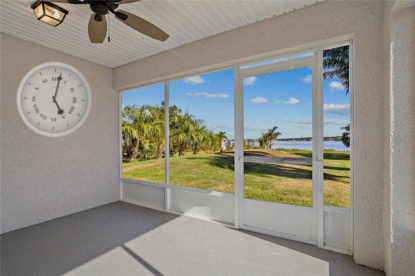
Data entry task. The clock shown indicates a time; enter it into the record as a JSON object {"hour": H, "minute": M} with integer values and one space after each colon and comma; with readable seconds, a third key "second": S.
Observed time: {"hour": 5, "minute": 2}
